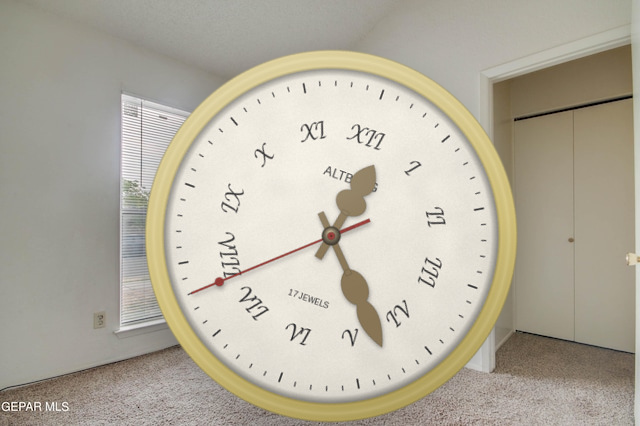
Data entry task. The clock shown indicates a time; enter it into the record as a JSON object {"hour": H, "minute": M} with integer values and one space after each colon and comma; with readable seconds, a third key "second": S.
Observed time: {"hour": 12, "minute": 22, "second": 38}
